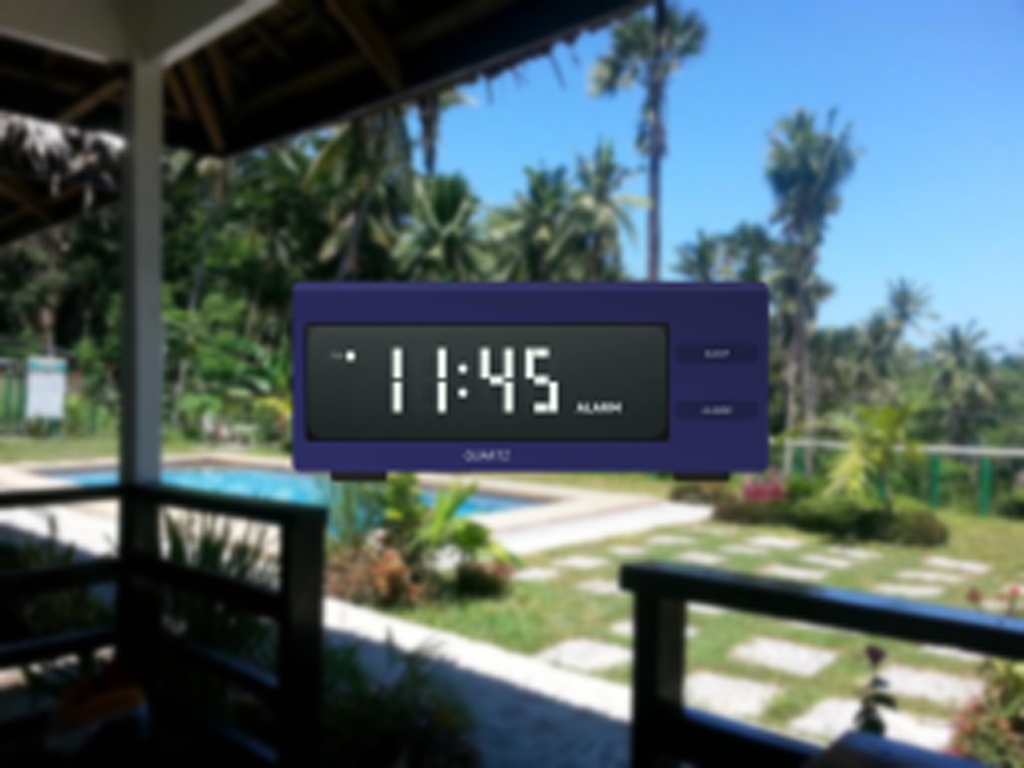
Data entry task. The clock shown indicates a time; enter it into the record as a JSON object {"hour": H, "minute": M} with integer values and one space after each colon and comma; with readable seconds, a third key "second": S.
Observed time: {"hour": 11, "minute": 45}
